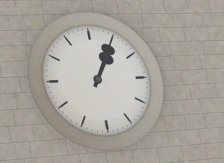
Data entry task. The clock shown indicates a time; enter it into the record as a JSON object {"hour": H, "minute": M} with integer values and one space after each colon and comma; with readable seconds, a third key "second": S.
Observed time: {"hour": 1, "minute": 5}
